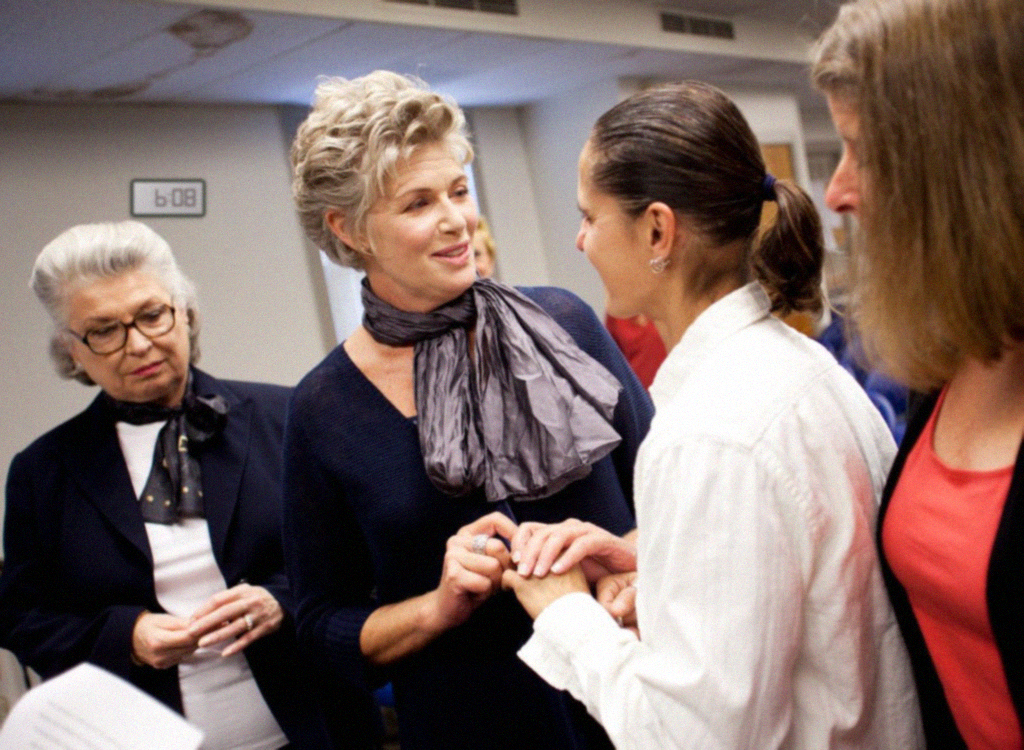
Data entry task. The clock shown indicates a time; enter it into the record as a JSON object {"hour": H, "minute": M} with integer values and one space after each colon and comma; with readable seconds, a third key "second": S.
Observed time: {"hour": 6, "minute": 8}
